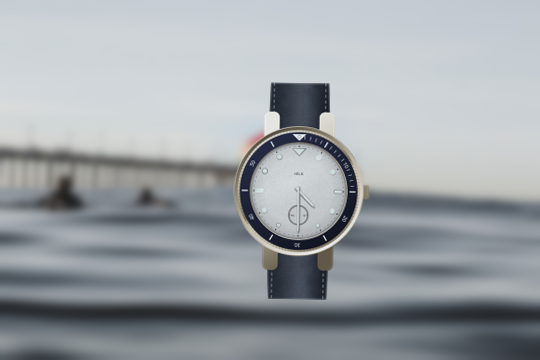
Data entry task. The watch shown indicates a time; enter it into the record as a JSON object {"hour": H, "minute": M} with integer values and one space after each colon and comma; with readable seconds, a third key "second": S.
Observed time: {"hour": 4, "minute": 30}
